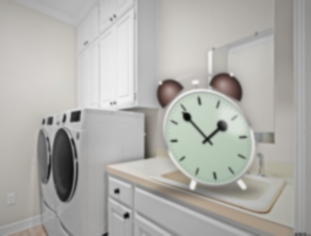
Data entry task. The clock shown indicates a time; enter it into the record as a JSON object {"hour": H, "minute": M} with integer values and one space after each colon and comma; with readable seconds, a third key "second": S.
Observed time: {"hour": 1, "minute": 54}
